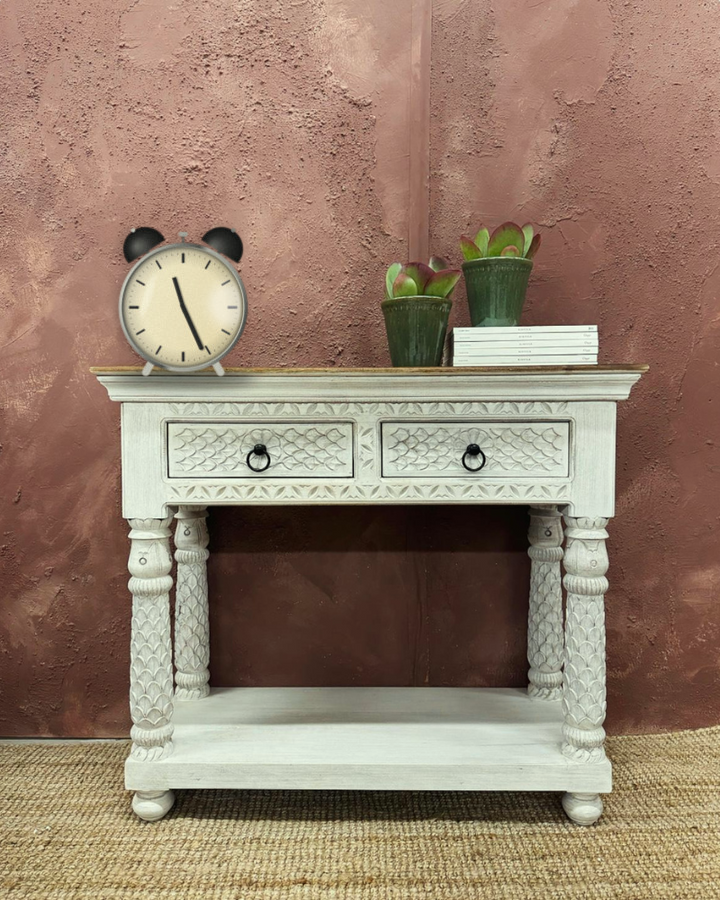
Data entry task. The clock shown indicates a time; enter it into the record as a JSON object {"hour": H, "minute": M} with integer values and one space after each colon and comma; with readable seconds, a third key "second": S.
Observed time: {"hour": 11, "minute": 26}
